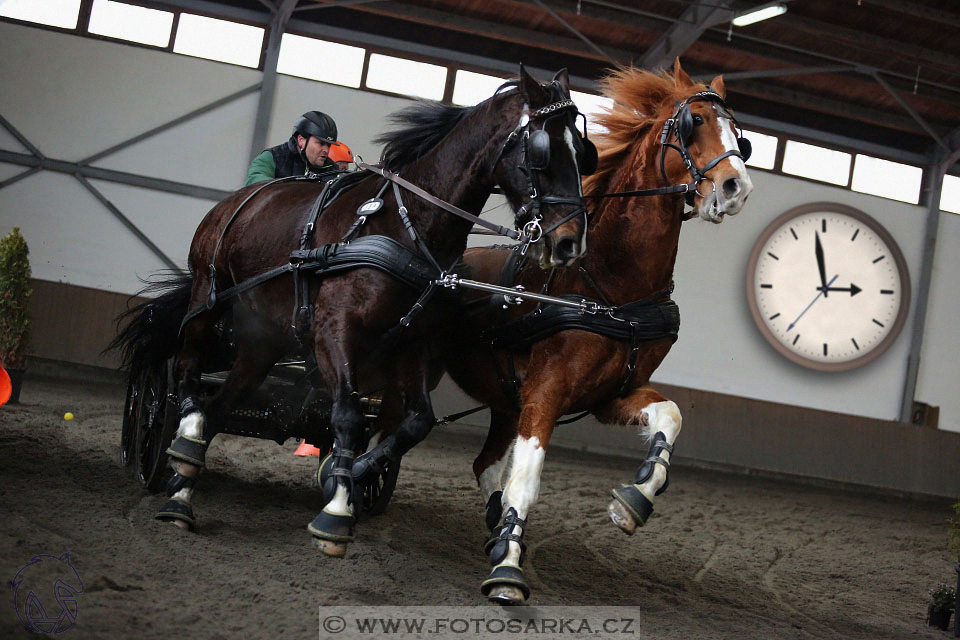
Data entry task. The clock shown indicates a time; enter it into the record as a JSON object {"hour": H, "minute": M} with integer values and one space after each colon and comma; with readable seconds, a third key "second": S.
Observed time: {"hour": 2, "minute": 58, "second": 37}
